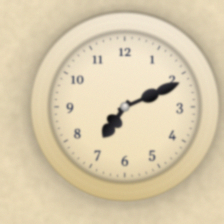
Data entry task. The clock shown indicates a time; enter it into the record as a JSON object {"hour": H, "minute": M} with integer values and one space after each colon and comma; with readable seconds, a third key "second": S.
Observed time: {"hour": 7, "minute": 11}
